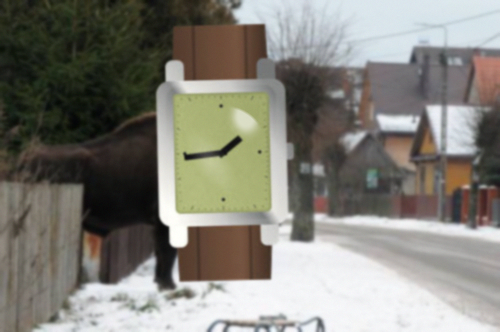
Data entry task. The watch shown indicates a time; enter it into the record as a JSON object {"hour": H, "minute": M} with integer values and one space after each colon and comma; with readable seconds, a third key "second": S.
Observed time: {"hour": 1, "minute": 44}
